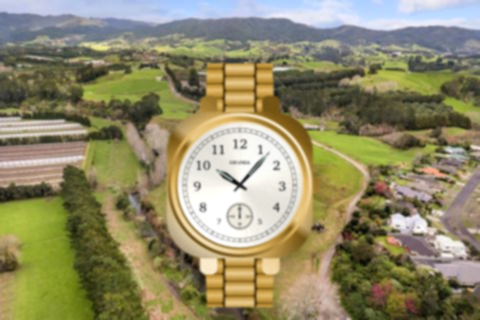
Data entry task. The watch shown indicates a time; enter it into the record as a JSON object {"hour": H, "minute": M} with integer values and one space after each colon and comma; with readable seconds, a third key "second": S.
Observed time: {"hour": 10, "minute": 7}
